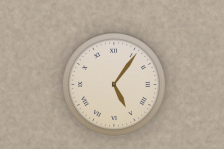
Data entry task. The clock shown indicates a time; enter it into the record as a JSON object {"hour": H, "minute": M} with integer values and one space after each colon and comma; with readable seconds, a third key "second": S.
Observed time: {"hour": 5, "minute": 6}
